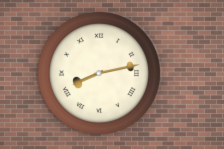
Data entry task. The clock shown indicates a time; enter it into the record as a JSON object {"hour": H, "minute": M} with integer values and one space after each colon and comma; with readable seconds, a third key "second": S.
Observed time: {"hour": 8, "minute": 13}
